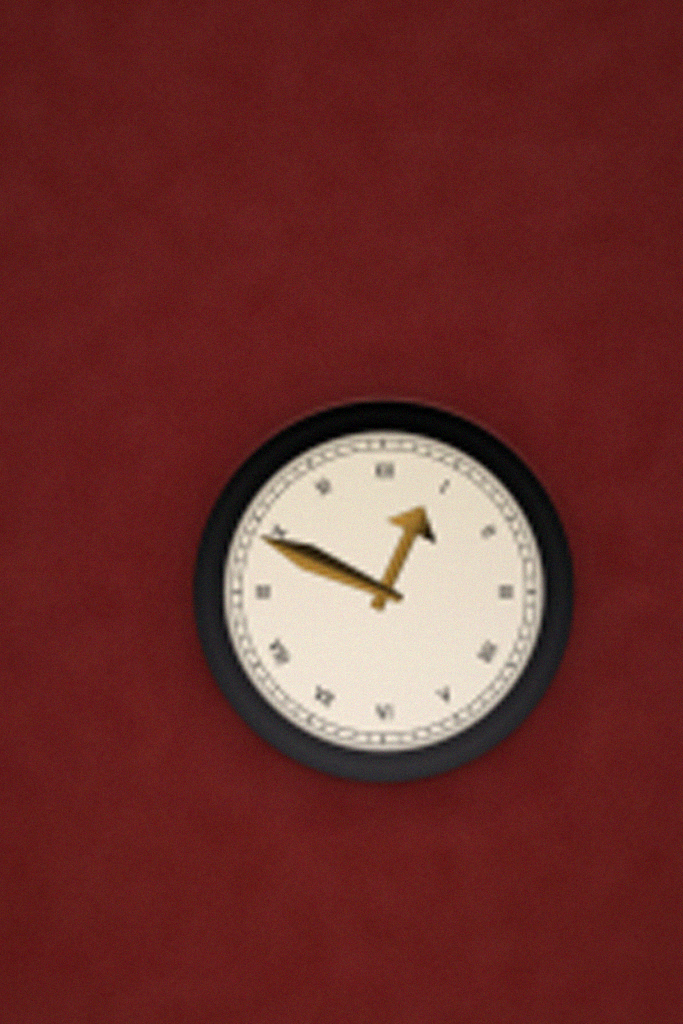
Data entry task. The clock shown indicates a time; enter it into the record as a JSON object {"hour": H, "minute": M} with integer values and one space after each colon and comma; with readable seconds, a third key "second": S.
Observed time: {"hour": 12, "minute": 49}
